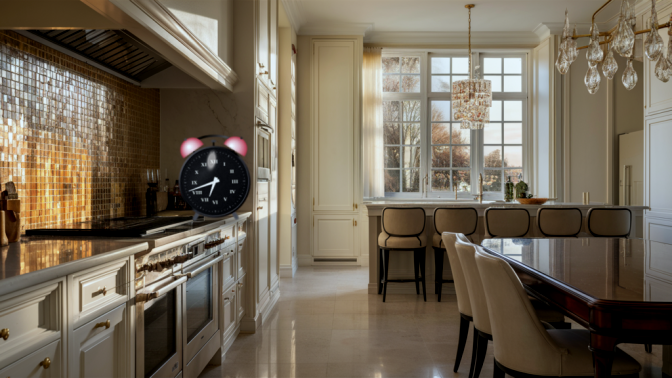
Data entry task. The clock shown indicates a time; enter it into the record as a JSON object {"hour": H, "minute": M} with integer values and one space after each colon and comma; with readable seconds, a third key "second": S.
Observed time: {"hour": 6, "minute": 42}
